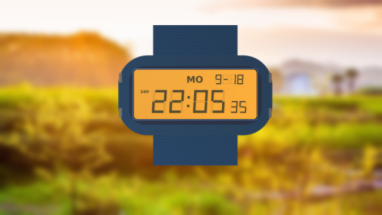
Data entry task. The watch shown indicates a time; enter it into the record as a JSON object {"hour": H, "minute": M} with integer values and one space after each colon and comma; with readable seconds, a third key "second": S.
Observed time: {"hour": 22, "minute": 5, "second": 35}
